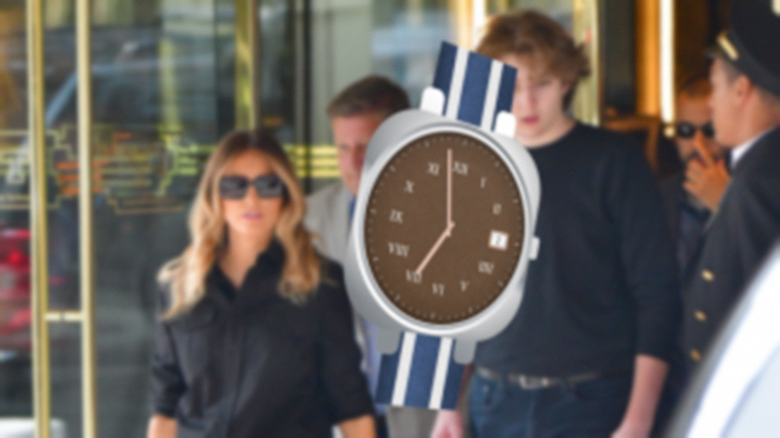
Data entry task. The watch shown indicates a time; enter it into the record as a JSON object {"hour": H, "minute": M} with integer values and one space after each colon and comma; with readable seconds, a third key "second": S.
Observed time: {"hour": 6, "minute": 58}
